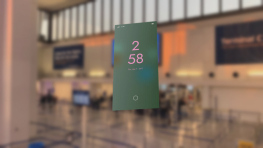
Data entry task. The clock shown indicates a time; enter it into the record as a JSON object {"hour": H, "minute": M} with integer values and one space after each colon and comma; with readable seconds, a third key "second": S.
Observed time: {"hour": 2, "minute": 58}
